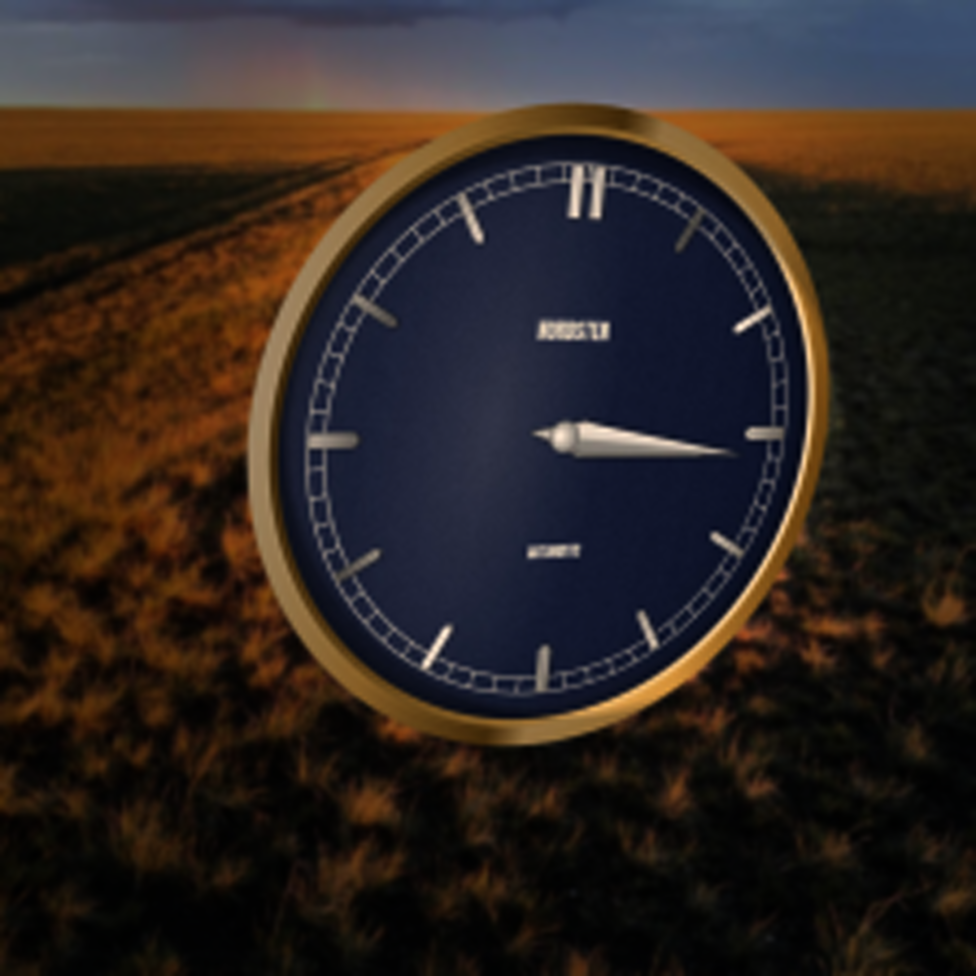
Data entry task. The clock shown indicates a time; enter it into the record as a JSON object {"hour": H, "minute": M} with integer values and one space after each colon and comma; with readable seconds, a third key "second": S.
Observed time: {"hour": 3, "minute": 16}
